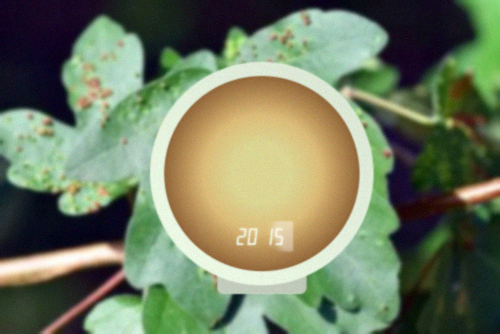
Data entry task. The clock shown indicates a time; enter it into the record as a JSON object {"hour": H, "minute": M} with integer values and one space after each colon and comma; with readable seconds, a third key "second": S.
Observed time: {"hour": 20, "minute": 15}
